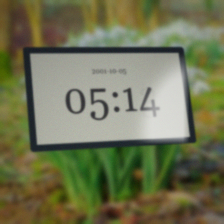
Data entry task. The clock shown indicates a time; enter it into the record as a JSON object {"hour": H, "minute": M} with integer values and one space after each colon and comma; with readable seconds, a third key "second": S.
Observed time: {"hour": 5, "minute": 14}
